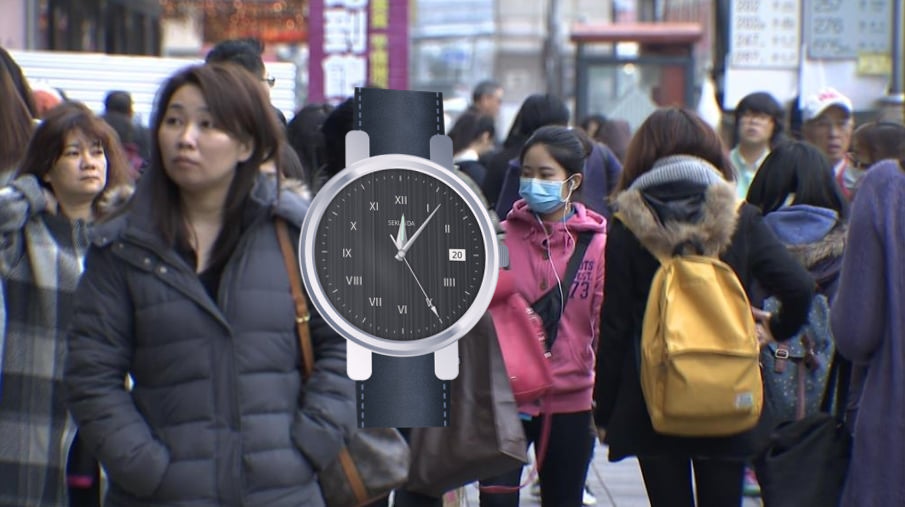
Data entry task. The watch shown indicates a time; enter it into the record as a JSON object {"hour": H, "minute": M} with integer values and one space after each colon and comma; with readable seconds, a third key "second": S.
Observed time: {"hour": 12, "minute": 6, "second": 25}
